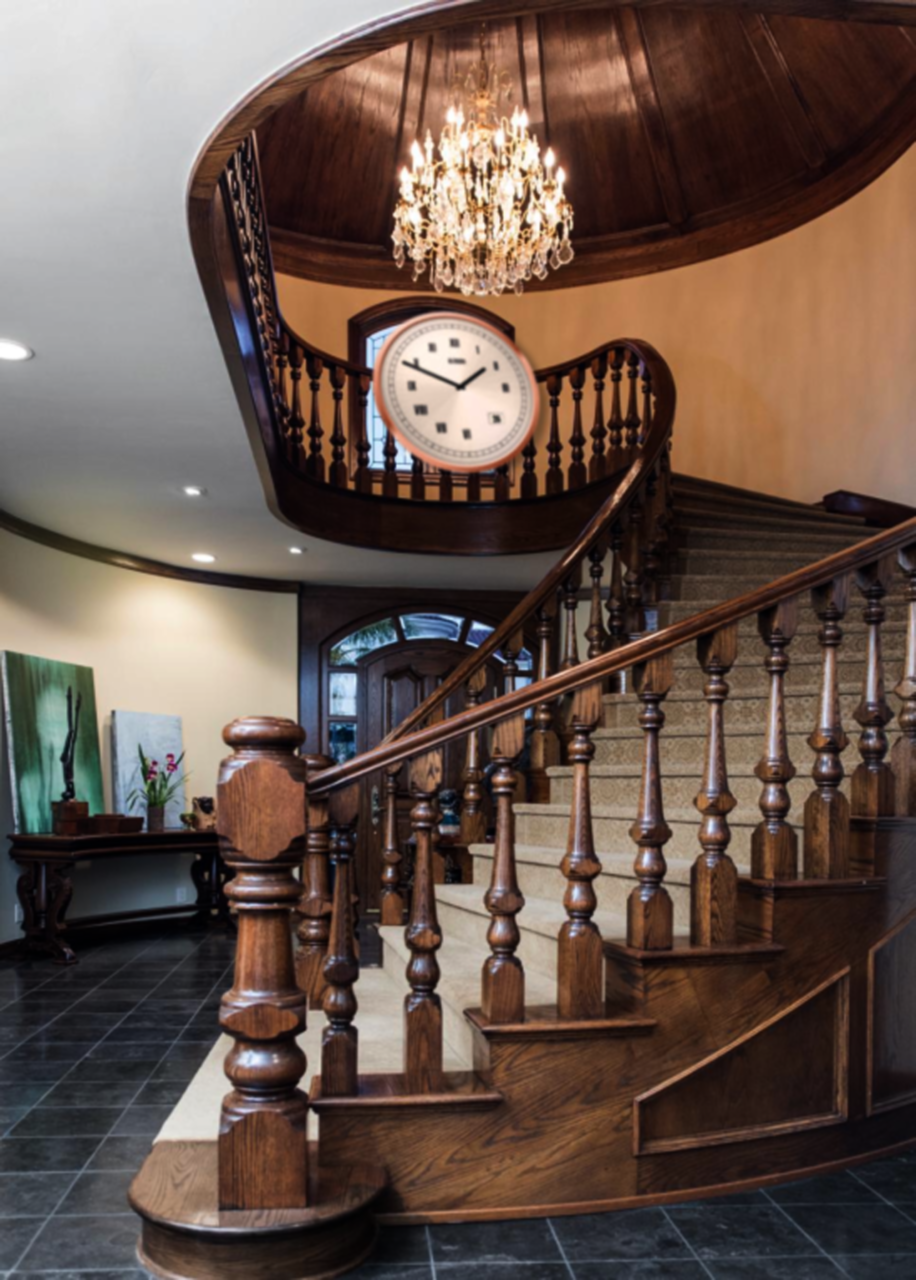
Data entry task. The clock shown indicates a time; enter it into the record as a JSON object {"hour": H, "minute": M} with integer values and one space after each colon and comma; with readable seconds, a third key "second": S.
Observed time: {"hour": 1, "minute": 49}
